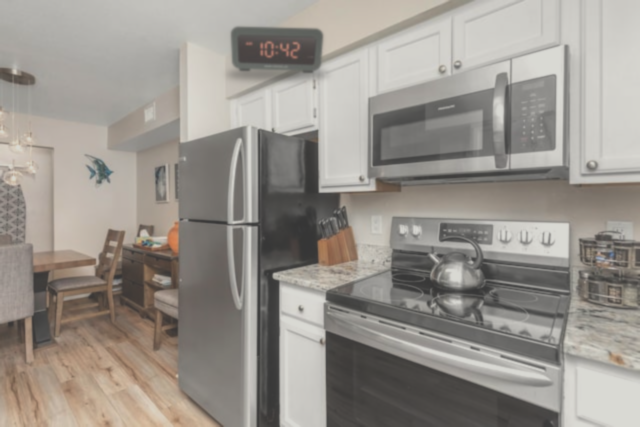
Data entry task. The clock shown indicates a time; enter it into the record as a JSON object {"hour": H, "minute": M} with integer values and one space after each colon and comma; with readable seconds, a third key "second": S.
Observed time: {"hour": 10, "minute": 42}
